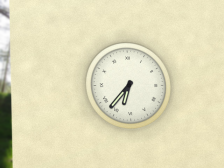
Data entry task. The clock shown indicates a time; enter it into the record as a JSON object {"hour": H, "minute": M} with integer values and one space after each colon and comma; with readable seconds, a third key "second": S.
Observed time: {"hour": 6, "minute": 37}
